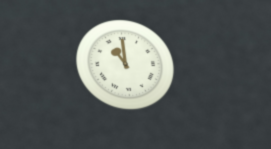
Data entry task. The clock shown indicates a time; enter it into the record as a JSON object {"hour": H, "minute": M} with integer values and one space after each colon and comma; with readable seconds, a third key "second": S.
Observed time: {"hour": 11, "minute": 0}
